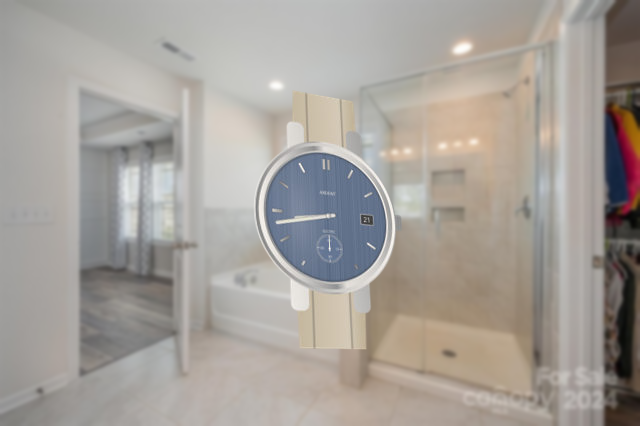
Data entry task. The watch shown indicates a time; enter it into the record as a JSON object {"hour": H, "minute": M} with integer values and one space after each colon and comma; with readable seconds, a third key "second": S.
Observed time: {"hour": 8, "minute": 43}
